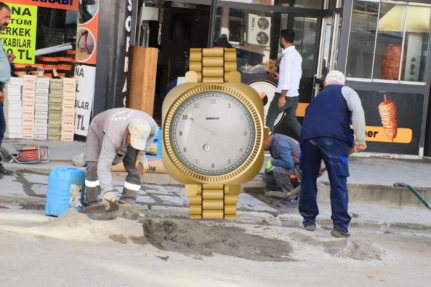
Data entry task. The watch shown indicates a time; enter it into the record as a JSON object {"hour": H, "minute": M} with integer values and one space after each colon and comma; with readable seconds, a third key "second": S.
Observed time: {"hour": 6, "minute": 50}
